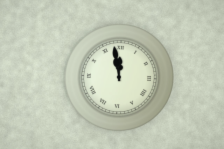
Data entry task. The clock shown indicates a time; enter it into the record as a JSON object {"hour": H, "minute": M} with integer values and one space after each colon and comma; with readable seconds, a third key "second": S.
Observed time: {"hour": 11, "minute": 58}
